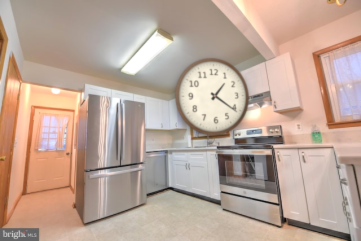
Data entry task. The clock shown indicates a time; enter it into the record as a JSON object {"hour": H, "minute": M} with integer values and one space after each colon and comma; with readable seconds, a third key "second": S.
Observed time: {"hour": 1, "minute": 21}
